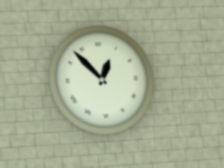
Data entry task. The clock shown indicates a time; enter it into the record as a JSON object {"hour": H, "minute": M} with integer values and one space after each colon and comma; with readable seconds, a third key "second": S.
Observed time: {"hour": 12, "minute": 53}
